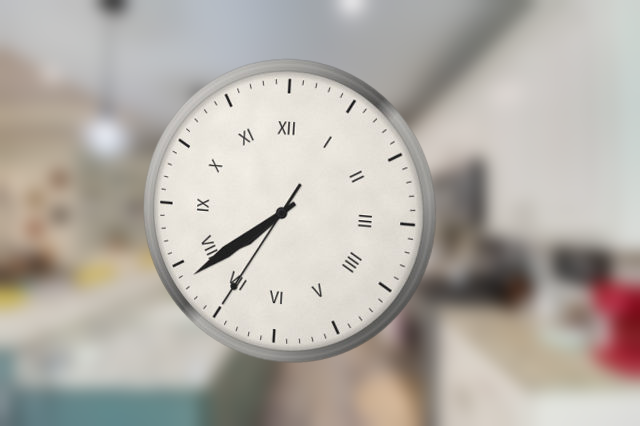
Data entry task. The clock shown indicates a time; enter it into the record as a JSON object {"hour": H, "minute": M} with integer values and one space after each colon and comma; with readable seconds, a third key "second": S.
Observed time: {"hour": 7, "minute": 38, "second": 35}
